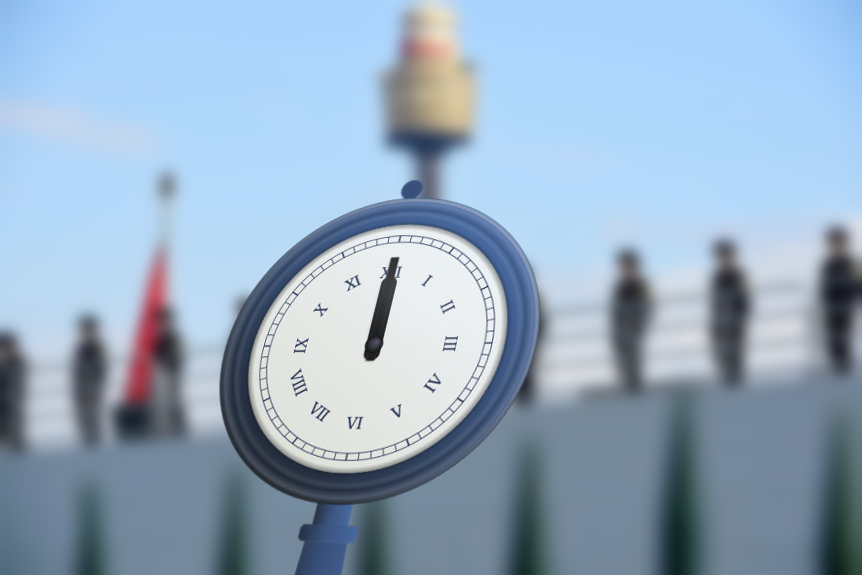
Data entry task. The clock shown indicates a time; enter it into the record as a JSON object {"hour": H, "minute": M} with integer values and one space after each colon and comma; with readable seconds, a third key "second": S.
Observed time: {"hour": 12, "minute": 0}
